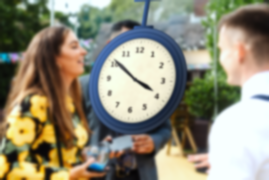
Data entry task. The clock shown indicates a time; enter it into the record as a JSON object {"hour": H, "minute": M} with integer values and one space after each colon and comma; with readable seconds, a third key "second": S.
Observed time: {"hour": 3, "minute": 51}
